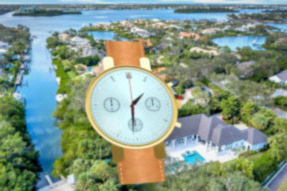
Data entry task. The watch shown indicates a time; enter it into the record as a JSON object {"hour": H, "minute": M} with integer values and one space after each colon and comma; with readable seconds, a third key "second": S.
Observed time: {"hour": 1, "minute": 31}
